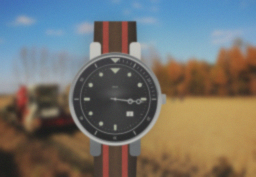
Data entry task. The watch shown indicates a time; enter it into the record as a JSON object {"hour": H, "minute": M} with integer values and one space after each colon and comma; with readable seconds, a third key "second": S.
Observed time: {"hour": 3, "minute": 16}
